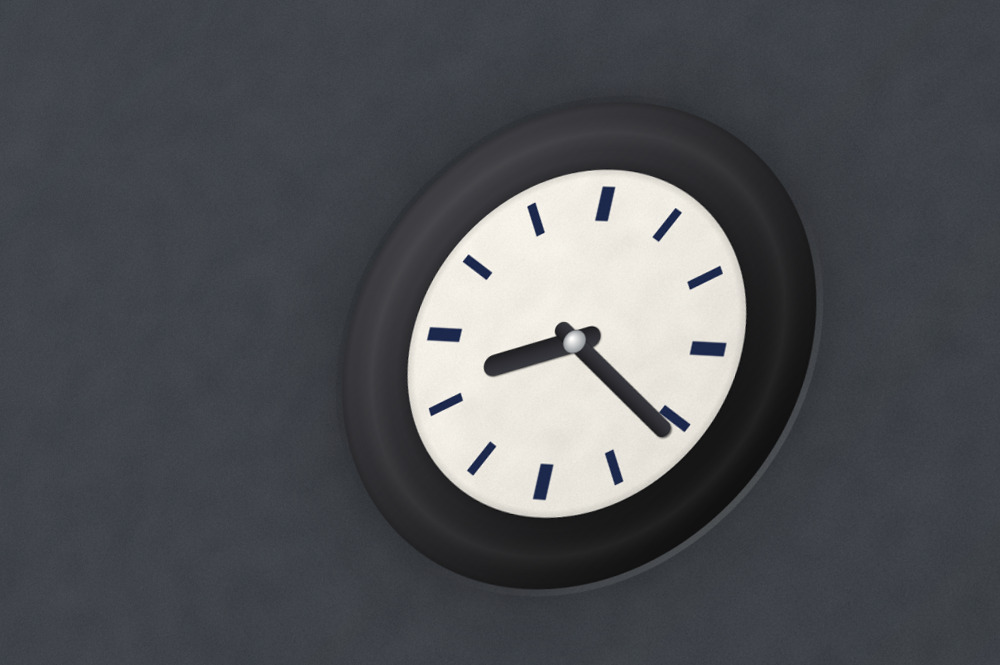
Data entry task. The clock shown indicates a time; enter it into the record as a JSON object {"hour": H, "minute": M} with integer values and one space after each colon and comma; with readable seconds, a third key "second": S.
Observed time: {"hour": 8, "minute": 21}
